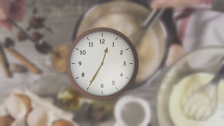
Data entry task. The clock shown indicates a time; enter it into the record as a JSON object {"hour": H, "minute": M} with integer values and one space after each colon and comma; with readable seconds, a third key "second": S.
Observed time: {"hour": 12, "minute": 35}
